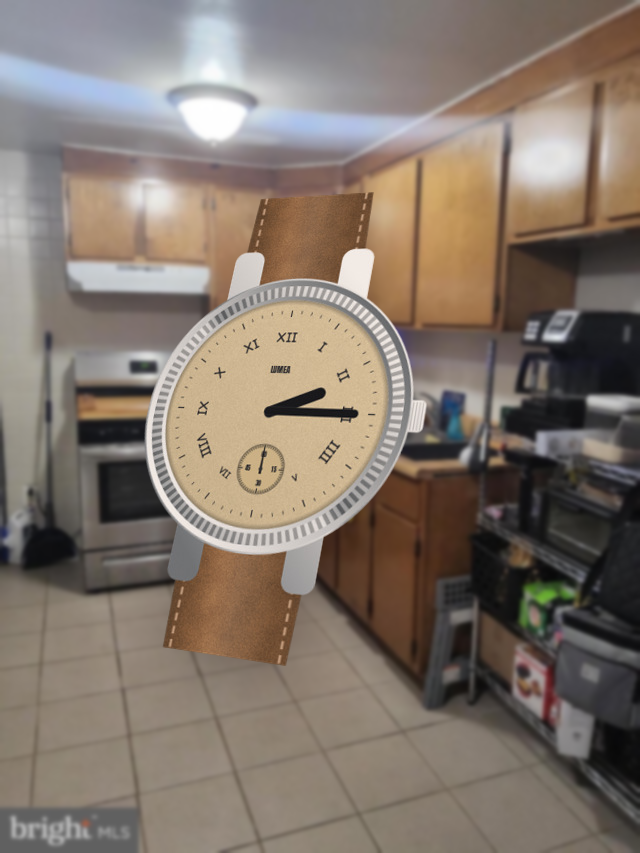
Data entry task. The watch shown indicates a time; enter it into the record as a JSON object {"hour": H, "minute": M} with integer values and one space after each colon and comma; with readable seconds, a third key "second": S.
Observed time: {"hour": 2, "minute": 15}
